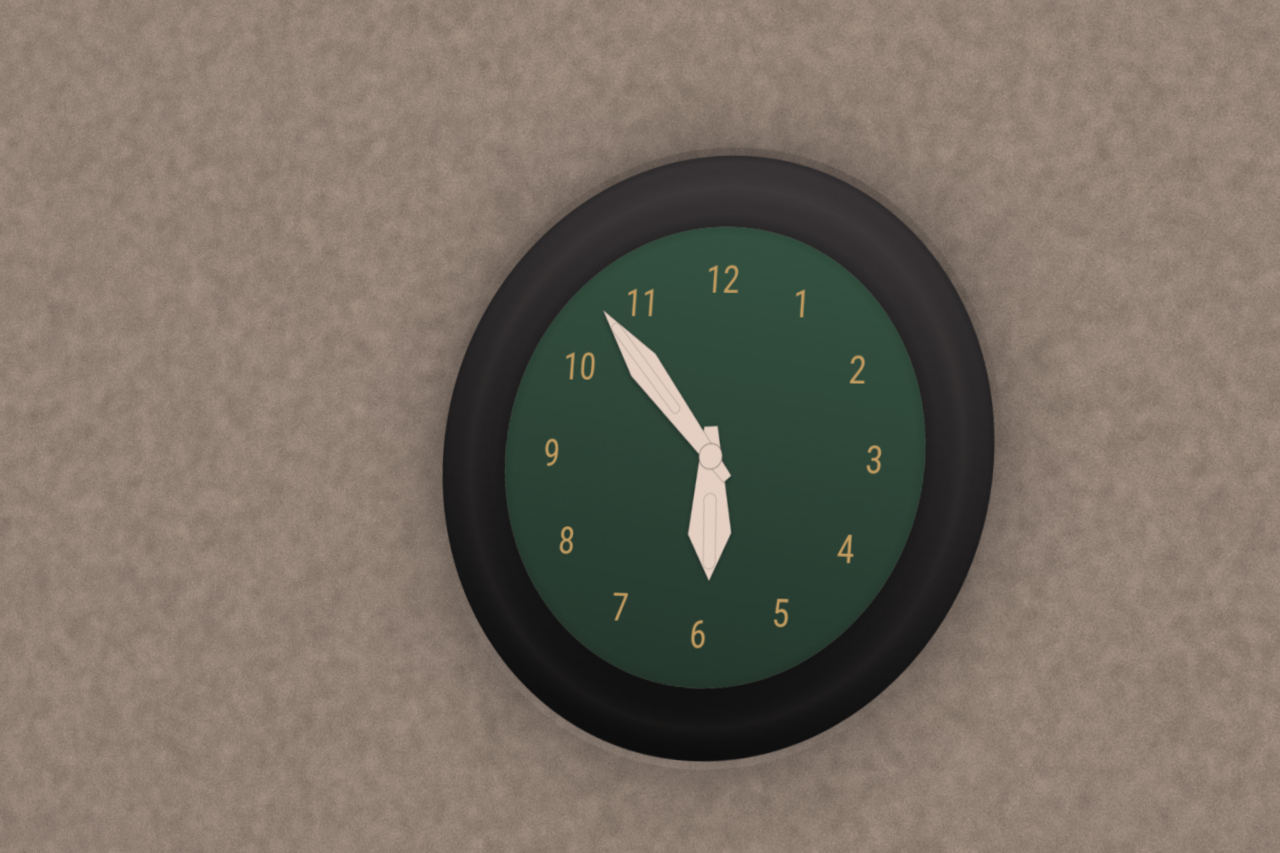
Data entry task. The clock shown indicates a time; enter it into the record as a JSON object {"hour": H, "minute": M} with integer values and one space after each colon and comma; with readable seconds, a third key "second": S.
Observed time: {"hour": 5, "minute": 53}
